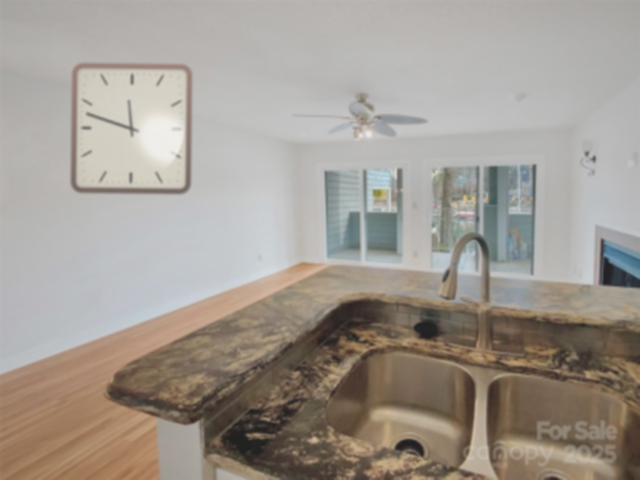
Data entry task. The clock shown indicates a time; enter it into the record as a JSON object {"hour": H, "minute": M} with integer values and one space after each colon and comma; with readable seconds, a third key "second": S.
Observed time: {"hour": 11, "minute": 48}
